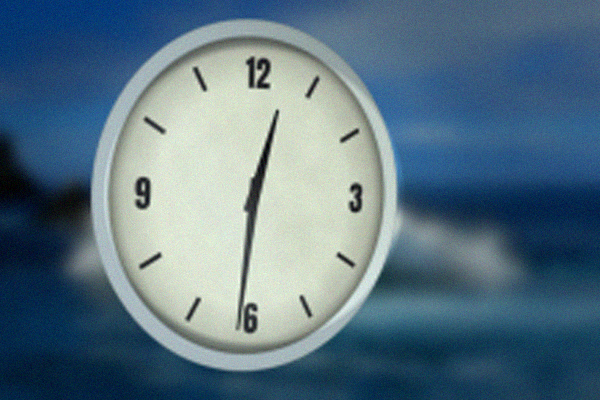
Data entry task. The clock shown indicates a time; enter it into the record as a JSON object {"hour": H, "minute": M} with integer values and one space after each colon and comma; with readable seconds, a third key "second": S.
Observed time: {"hour": 12, "minute": 31}
